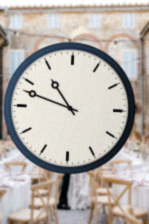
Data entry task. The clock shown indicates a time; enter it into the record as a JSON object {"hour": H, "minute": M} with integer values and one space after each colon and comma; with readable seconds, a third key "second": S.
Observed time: {"hour": 10, "minute": 48}
